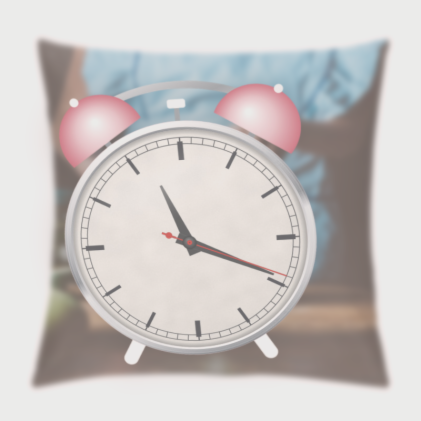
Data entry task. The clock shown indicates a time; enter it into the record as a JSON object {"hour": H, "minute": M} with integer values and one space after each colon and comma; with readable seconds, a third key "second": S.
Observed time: {"hour": 11, "minute": 19, "second": 19}
